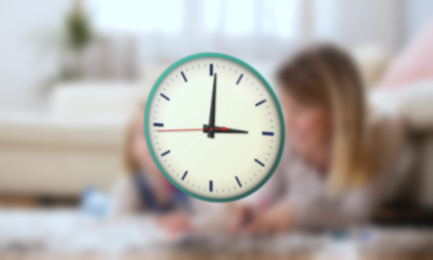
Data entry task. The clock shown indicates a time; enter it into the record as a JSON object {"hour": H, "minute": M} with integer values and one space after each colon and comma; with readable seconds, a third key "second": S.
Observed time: {"hour": 3, "minute": 0, "second": 44}
